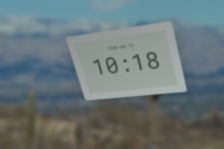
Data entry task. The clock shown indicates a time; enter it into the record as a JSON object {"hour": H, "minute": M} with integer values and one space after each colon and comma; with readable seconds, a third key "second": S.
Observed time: {"hour": 10, "minute": 18}
